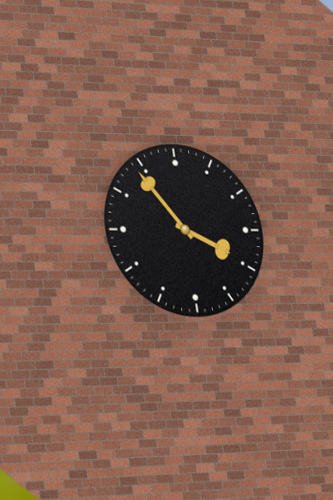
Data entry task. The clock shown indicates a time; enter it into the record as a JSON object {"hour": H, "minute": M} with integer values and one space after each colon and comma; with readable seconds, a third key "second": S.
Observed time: {"hour": 3, "minute": 54}
